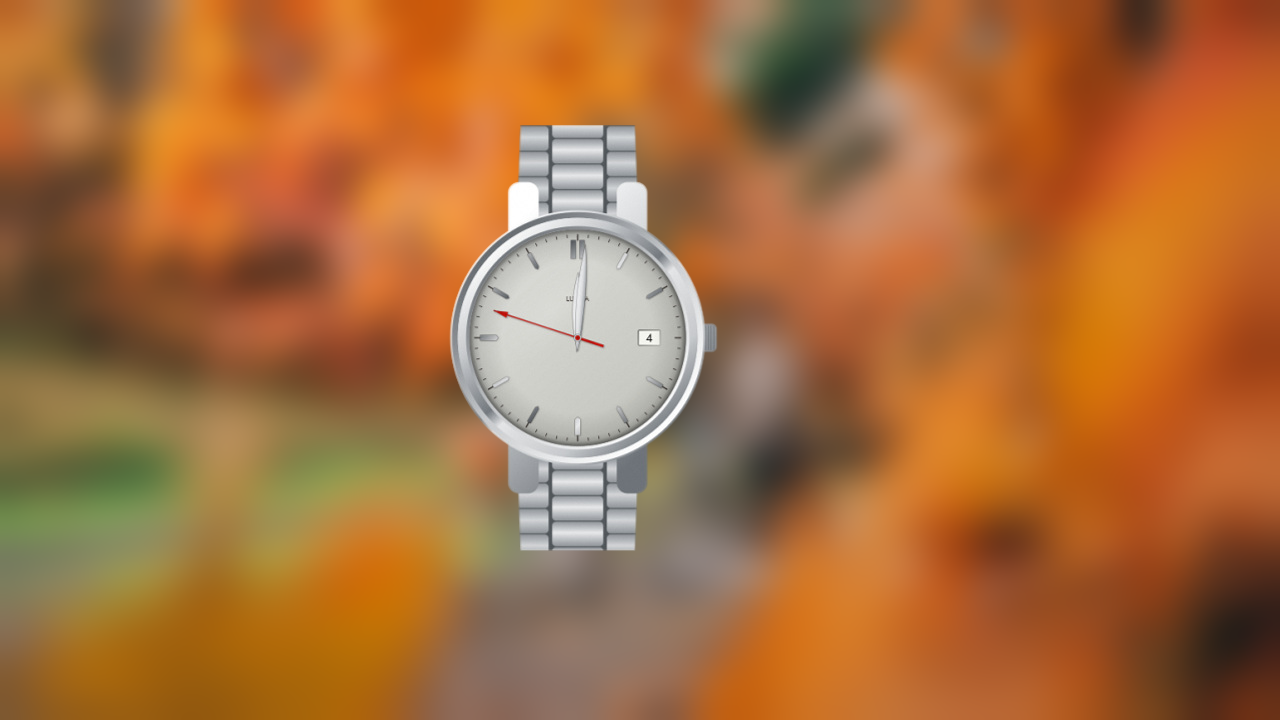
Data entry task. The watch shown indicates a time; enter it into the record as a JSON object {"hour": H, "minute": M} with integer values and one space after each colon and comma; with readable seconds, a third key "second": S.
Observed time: {"hour": 12, "minute": 0, "second": 48}
